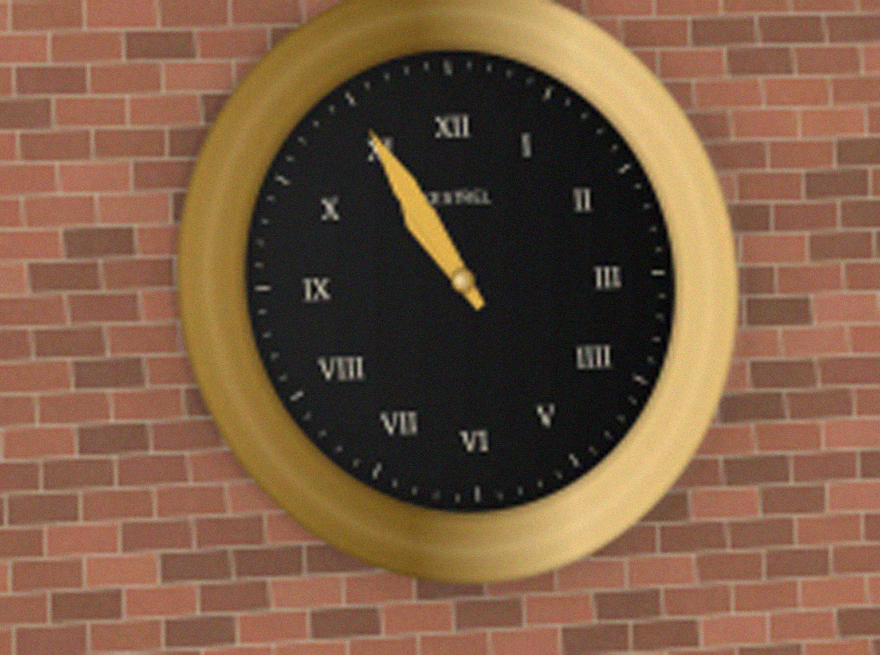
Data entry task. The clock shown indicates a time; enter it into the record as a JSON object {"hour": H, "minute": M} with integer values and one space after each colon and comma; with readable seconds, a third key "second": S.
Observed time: {"hour": 10, "minute": 55}
